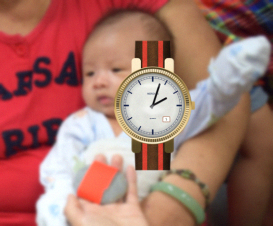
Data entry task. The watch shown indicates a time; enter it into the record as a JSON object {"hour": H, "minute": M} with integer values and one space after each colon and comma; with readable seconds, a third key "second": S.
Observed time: {"hour": 2, "minute": 3}
